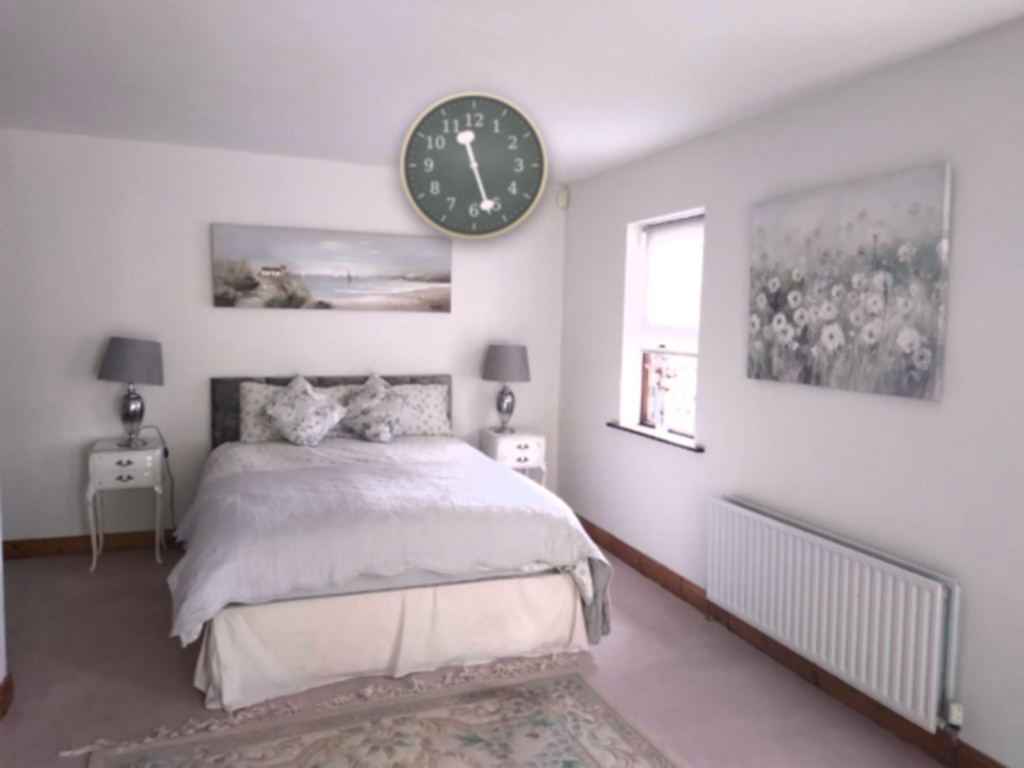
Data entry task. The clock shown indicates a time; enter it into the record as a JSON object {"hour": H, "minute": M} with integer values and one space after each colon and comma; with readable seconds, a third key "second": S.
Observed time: {"hour": 11, "minute": 27}
